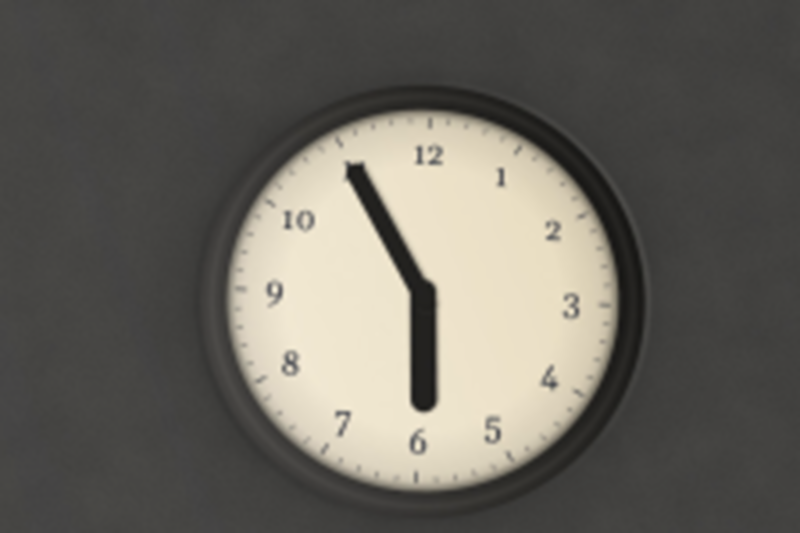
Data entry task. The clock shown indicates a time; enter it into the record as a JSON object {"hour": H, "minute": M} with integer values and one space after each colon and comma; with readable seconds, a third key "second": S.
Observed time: {"hour": 5, "minute": 55}
